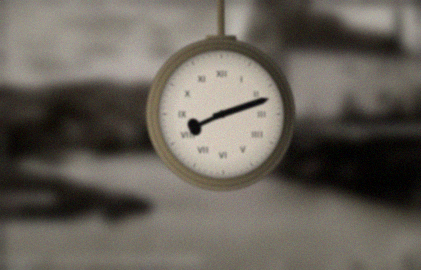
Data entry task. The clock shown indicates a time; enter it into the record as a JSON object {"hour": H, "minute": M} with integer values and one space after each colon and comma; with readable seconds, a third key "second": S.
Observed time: {"hour": 8, "minute": 12}
